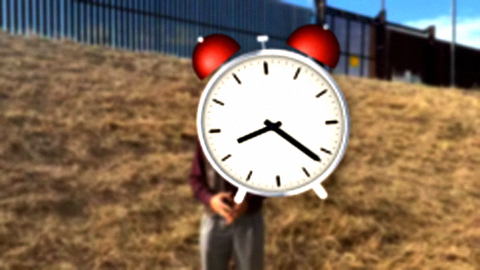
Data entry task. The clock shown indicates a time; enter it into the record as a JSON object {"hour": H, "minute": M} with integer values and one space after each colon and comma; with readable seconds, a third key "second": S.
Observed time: {"hour": 8, "minute": 22}
